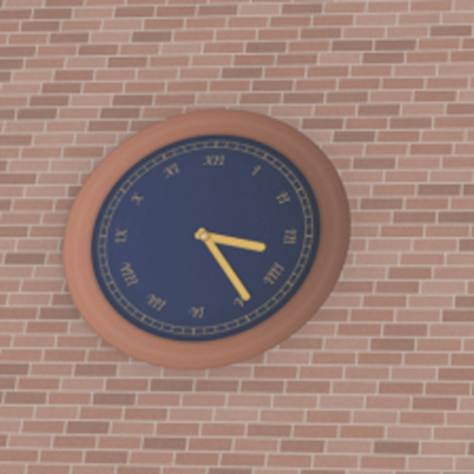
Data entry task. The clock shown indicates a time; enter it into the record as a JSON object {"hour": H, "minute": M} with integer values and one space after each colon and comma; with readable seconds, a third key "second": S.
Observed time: {"hour": 3, "minute": 24}
